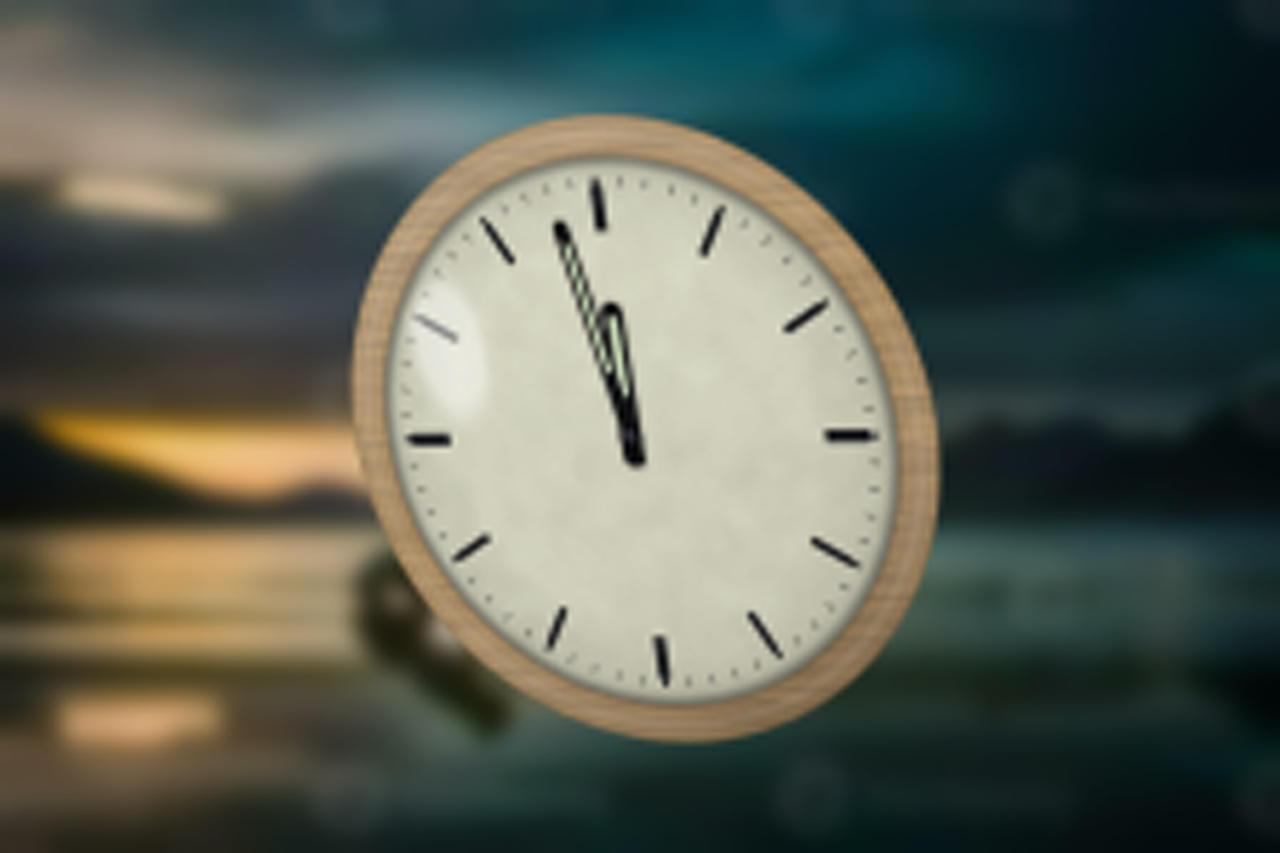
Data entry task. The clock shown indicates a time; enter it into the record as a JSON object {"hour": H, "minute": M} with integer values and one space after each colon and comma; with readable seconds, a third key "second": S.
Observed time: {"hour": 11, "minute": 58}
